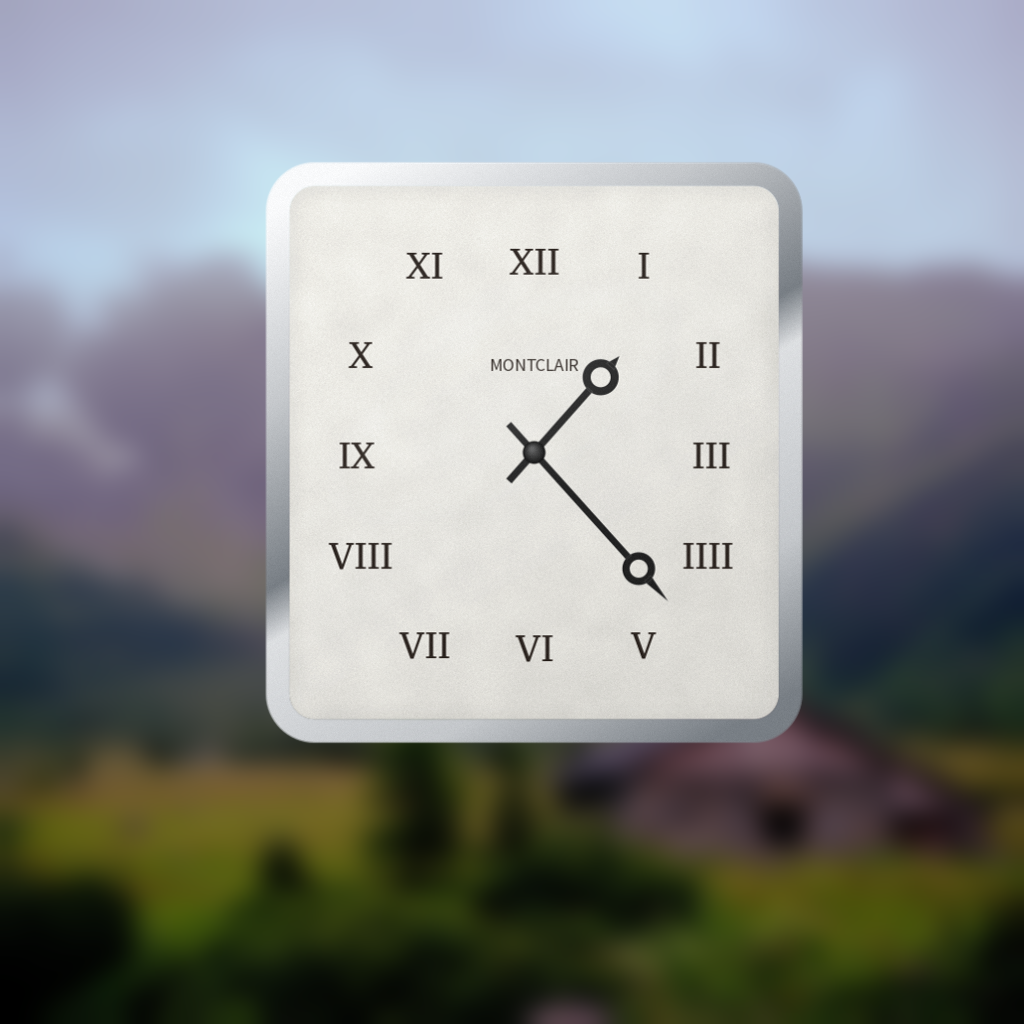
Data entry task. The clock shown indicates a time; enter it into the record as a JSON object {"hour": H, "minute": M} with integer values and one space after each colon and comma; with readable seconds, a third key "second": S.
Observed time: {"hour": 1, "minute": 23}
